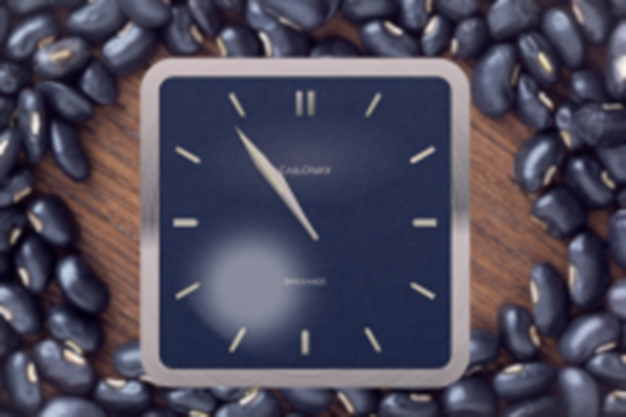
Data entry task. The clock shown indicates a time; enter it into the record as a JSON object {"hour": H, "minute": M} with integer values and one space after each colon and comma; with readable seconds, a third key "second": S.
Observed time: {"hour": 10, "minute": 54}
